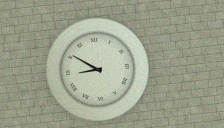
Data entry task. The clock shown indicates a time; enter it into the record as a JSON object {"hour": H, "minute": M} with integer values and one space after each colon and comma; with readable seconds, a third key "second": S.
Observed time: {"hour": 8, "minute": 51}
